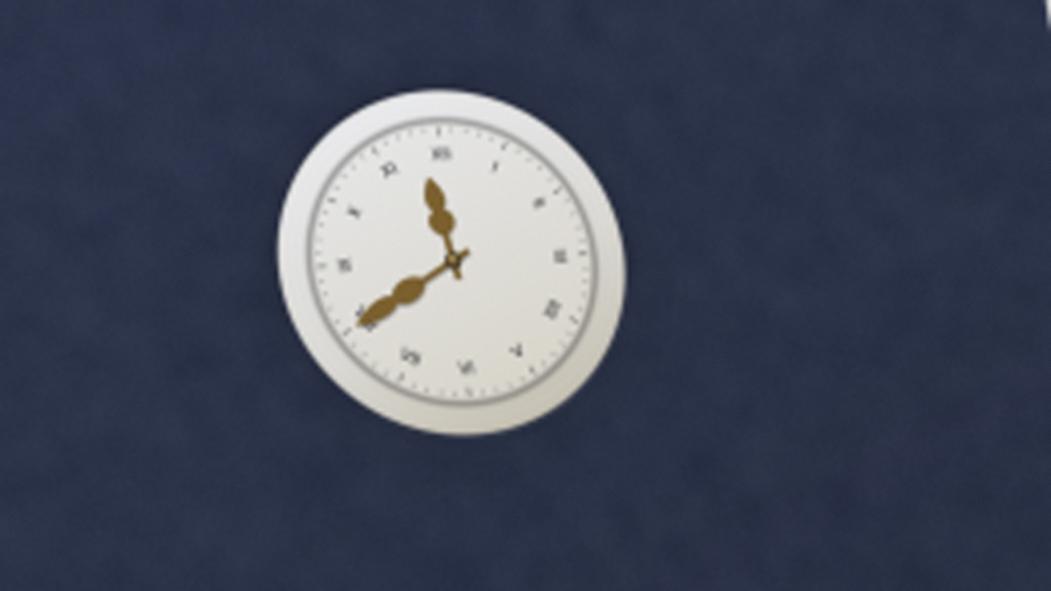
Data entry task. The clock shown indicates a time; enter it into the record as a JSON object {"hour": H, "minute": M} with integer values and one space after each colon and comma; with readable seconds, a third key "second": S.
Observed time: {"hour": 11, "minute": 40}
